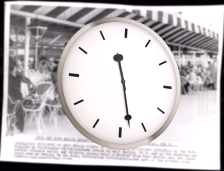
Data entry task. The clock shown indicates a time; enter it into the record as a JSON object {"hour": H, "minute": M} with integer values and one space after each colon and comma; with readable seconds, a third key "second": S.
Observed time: {"hour": 11, "minute": 28}
